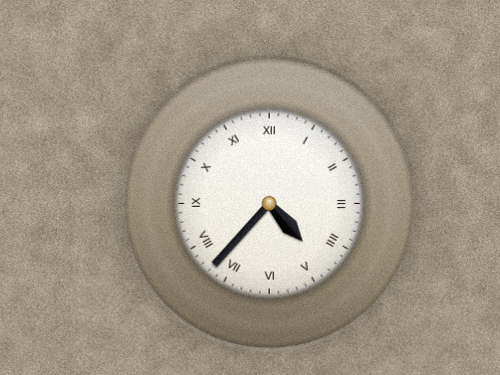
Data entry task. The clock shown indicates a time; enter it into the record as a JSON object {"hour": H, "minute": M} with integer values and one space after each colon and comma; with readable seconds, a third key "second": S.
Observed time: {"hour": 4, "minute": 37}
